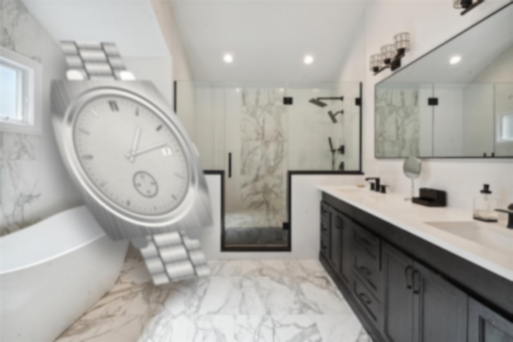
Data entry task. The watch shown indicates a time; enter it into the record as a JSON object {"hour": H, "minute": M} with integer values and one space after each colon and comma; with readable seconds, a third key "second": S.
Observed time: {"hour": 1, "minute": 13}
